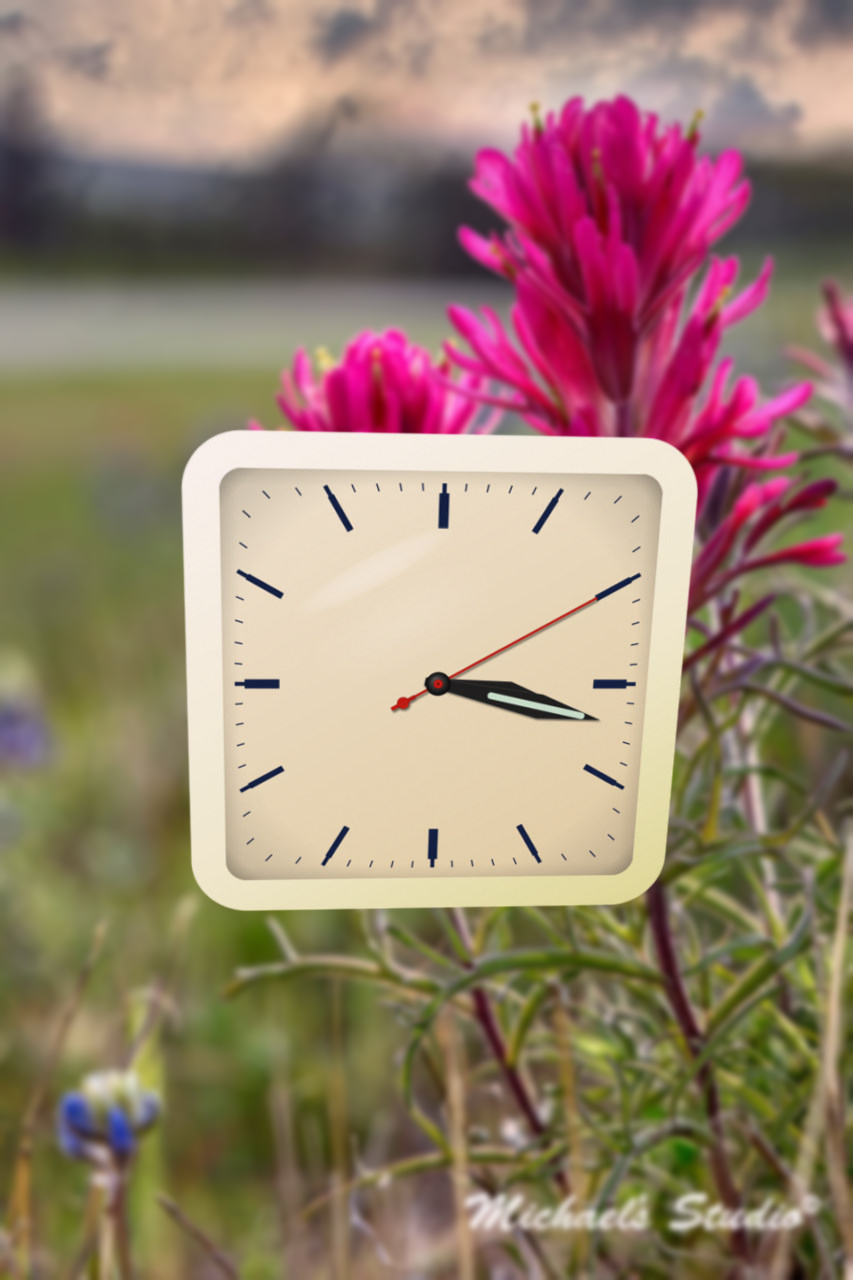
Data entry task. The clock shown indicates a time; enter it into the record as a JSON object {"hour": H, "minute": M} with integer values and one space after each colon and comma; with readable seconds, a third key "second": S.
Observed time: {"hour": 3, "minute": 17, "second": 10}
